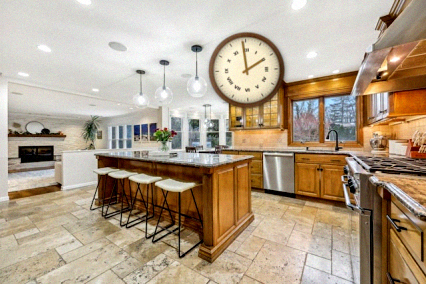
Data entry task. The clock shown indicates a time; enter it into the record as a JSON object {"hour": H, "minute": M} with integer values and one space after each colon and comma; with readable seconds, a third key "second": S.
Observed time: {"hour": 1, "minute": 59}
